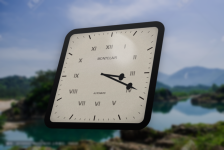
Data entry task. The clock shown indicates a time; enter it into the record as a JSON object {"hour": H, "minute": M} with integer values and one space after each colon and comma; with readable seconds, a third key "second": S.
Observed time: {"hour": 3, "minute": 19}
